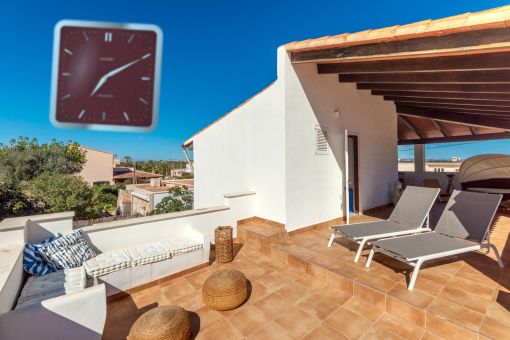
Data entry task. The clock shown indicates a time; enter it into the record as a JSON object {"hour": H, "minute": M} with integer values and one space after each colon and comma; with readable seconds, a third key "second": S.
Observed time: {"hour": 7, "minute": 10}
